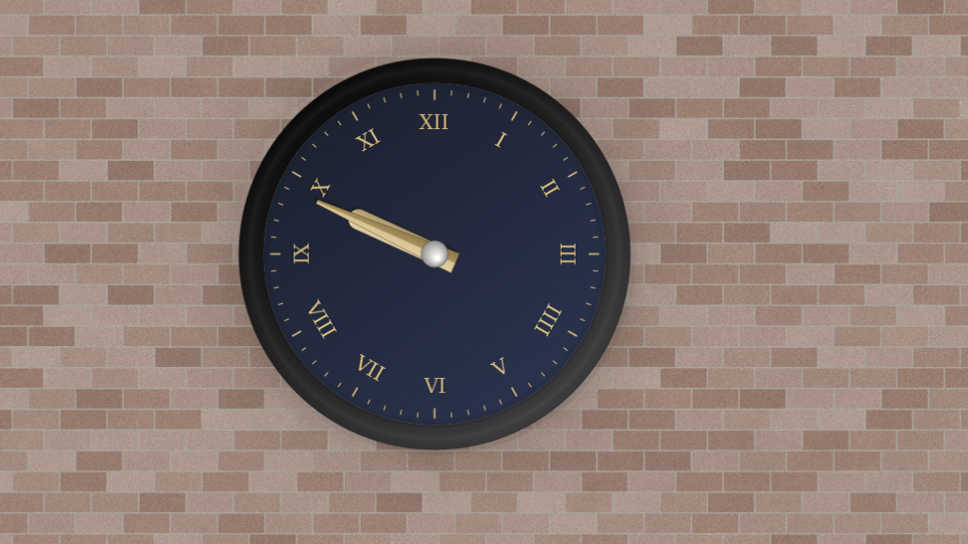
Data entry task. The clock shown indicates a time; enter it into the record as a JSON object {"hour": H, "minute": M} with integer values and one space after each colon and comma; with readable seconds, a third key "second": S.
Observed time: {"hour": 9, "minute": 49}
